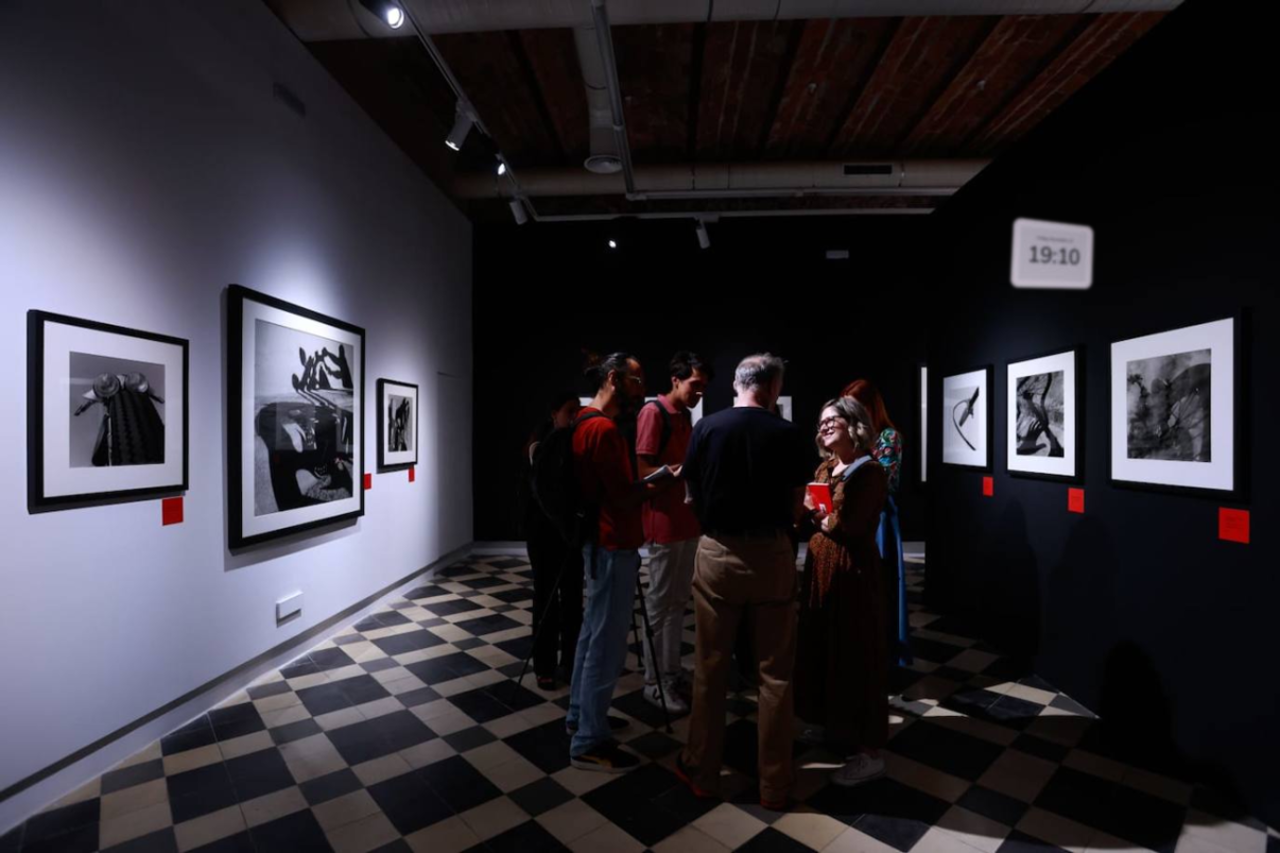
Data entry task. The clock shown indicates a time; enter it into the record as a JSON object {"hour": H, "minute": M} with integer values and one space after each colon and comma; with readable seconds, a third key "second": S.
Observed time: {"hour": 19, "minute": 10}
